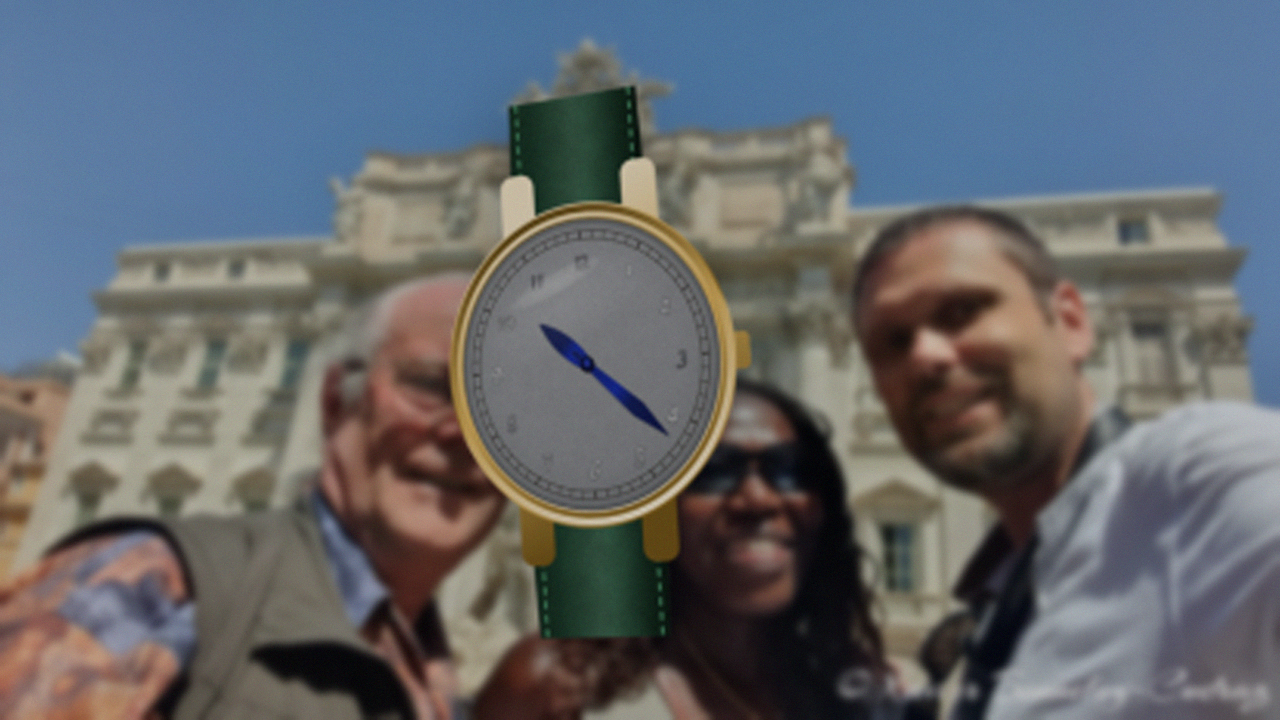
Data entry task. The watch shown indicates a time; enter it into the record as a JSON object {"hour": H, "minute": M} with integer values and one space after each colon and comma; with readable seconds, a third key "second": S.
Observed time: {"hour": 10, "minute": 22}
